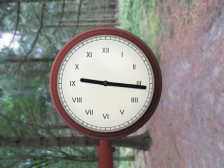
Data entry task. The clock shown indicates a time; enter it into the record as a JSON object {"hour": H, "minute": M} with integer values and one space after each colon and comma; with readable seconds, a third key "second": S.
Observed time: {"hour": 9, "minute": 16}
